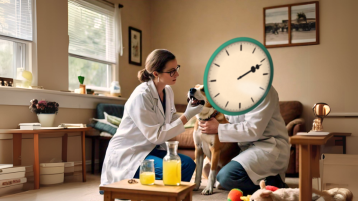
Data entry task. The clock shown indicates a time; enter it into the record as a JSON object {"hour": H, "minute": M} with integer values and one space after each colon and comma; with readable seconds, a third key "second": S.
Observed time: {"hour": 2, "minute": 11}
